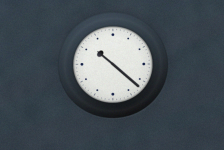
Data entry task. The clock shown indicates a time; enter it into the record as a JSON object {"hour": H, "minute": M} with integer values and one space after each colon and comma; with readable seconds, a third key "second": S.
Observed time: {"hour": 10, "minute": 22}
